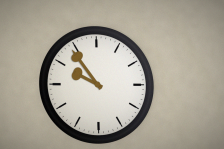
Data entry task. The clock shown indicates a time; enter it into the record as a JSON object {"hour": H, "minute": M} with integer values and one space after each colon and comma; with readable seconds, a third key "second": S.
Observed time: {"hour": 9, "minute": 54}
